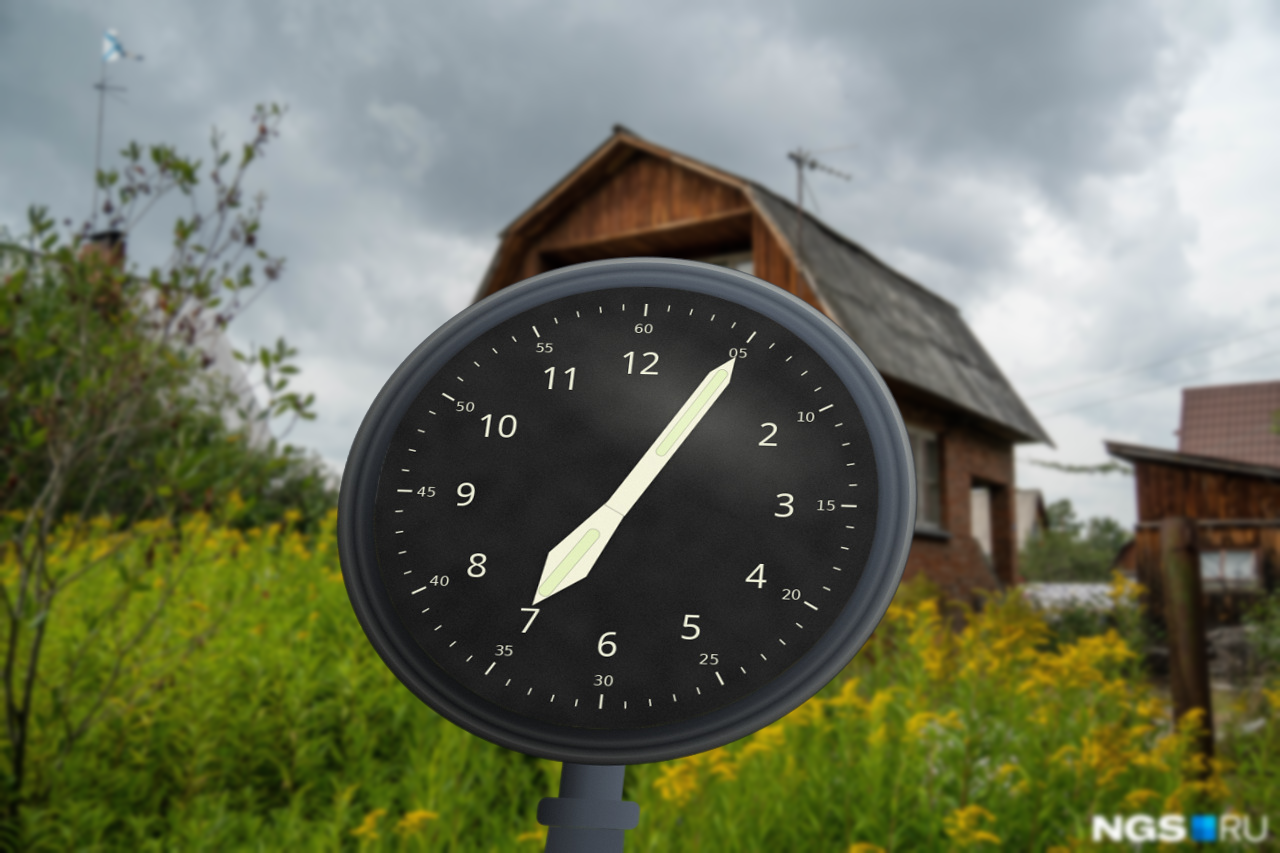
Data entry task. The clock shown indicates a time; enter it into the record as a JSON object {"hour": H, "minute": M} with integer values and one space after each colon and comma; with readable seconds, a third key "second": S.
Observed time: {"hour": 7, "minute": 5}
